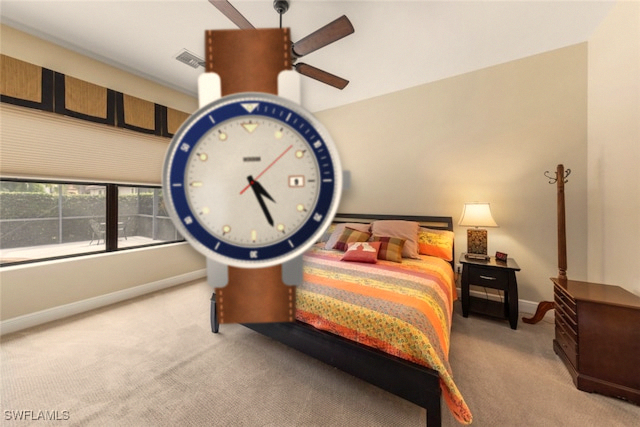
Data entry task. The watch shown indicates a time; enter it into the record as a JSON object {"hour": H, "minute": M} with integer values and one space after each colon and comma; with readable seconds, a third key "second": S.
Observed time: {"hour": 4, "minute": 26, "second": 8}
